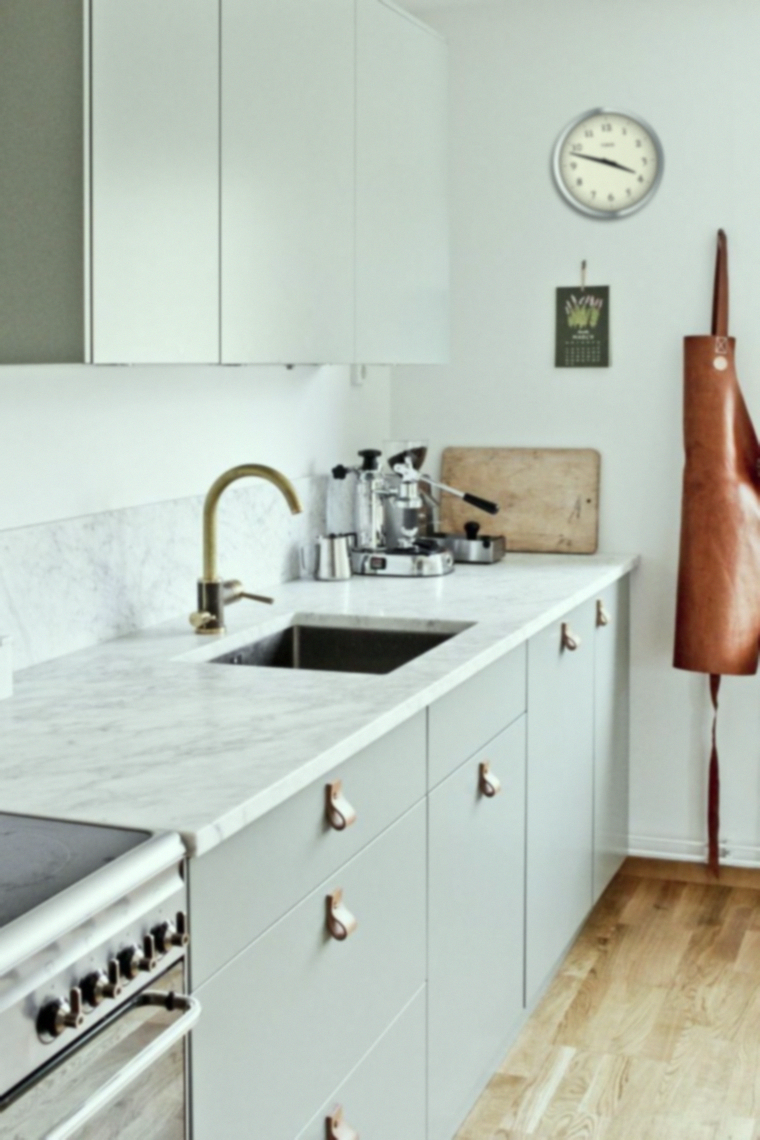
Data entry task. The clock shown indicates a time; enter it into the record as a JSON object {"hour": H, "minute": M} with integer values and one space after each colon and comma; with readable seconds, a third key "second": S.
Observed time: {"hour": 3, "minute": 48}
